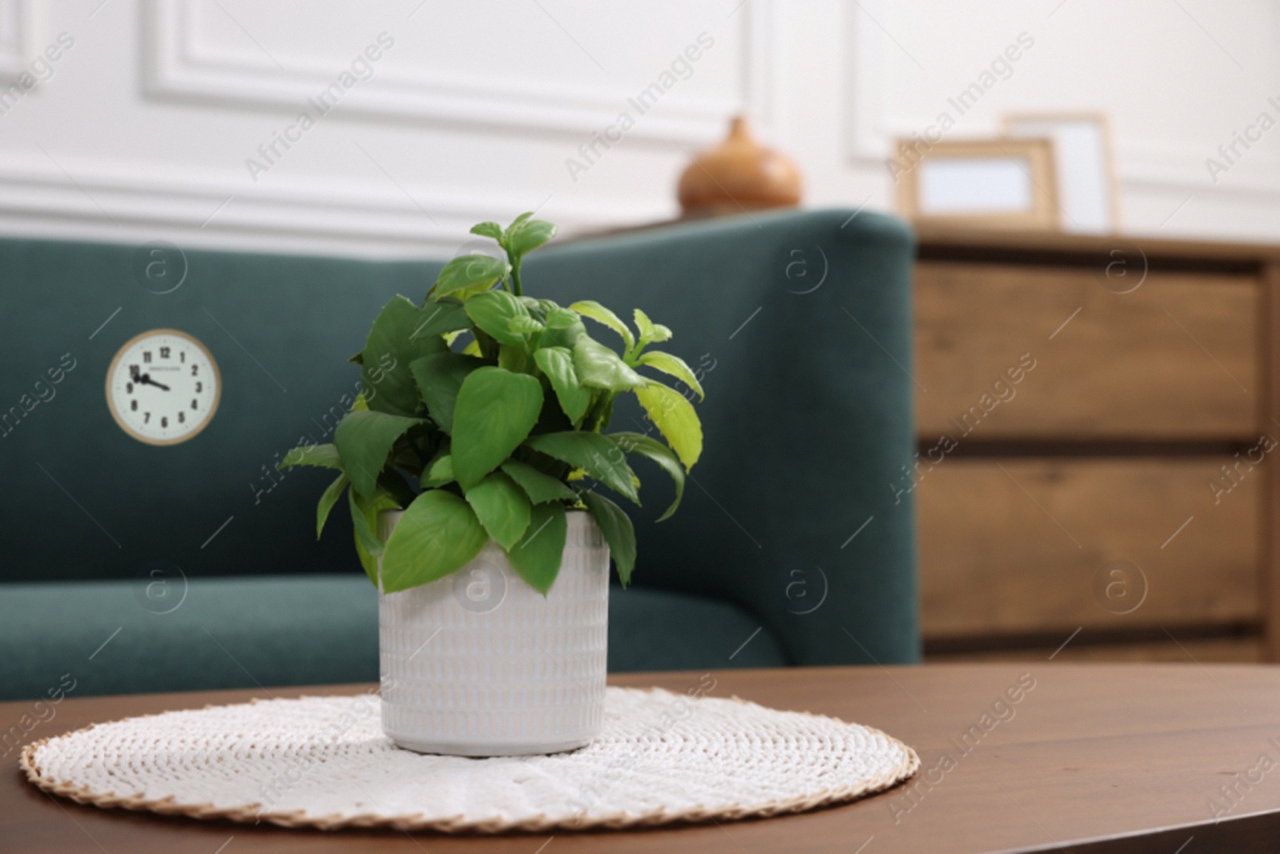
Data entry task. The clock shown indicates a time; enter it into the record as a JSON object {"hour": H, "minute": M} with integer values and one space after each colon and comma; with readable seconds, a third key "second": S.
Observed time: {"hour": 9, "minute": 48}
